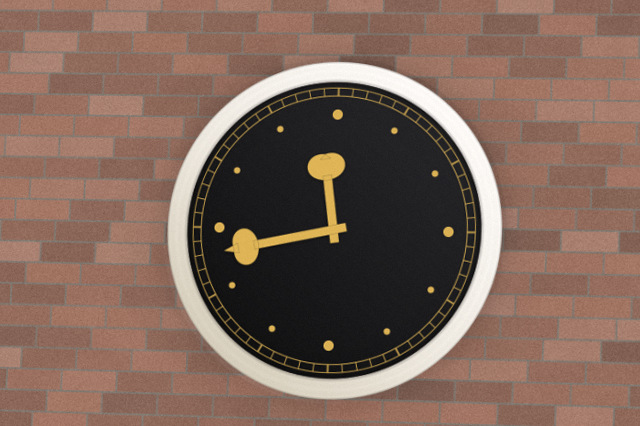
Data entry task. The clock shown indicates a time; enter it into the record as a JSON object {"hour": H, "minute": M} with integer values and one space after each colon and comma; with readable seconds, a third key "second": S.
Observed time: {"hour": 11, "minute": 43}
